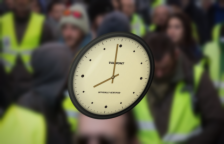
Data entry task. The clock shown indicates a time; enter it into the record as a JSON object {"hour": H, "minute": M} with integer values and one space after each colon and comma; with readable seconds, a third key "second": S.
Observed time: {"hour": 7, "minute": 59}
